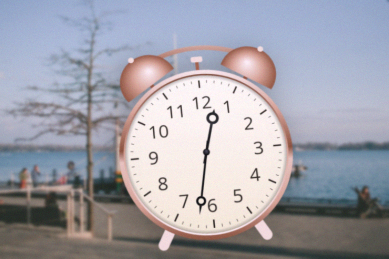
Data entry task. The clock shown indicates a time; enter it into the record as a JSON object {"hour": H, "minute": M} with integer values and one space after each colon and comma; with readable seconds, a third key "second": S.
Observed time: {"hour": 12, "minute": 32}
